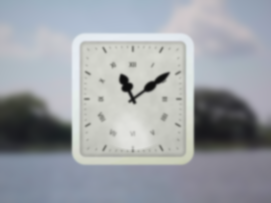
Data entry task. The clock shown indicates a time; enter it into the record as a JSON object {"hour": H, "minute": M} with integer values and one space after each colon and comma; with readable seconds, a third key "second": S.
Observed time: {"hour": 11, "minute": 9}
